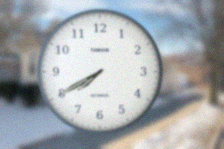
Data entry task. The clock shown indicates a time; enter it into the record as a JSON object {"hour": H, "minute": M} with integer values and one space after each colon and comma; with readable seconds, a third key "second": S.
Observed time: {"hour": 7, "minute": 40}
